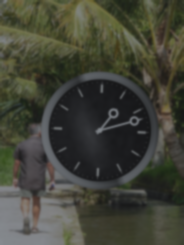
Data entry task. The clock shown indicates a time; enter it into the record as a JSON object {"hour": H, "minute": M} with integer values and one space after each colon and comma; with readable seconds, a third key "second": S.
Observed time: {"hour": 1, "minute": 12}
